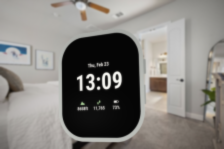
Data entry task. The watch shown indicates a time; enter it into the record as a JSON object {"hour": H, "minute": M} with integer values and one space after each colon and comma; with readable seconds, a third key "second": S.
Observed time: {"hour": 13, "minute": 9}
